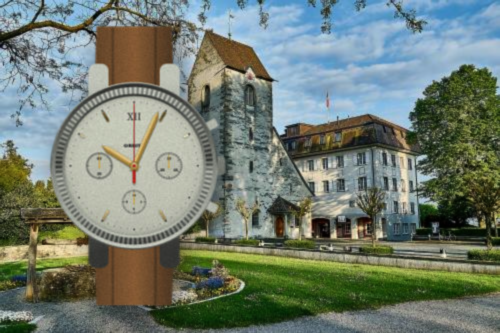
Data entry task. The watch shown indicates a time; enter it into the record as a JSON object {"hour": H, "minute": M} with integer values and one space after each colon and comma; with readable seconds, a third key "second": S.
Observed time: {"hour": 10, "minute": 4}
